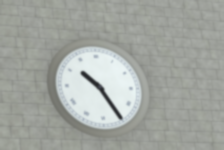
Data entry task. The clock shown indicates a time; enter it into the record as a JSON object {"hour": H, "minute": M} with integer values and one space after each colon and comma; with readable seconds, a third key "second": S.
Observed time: {"hour": 10, "minute": 25}
